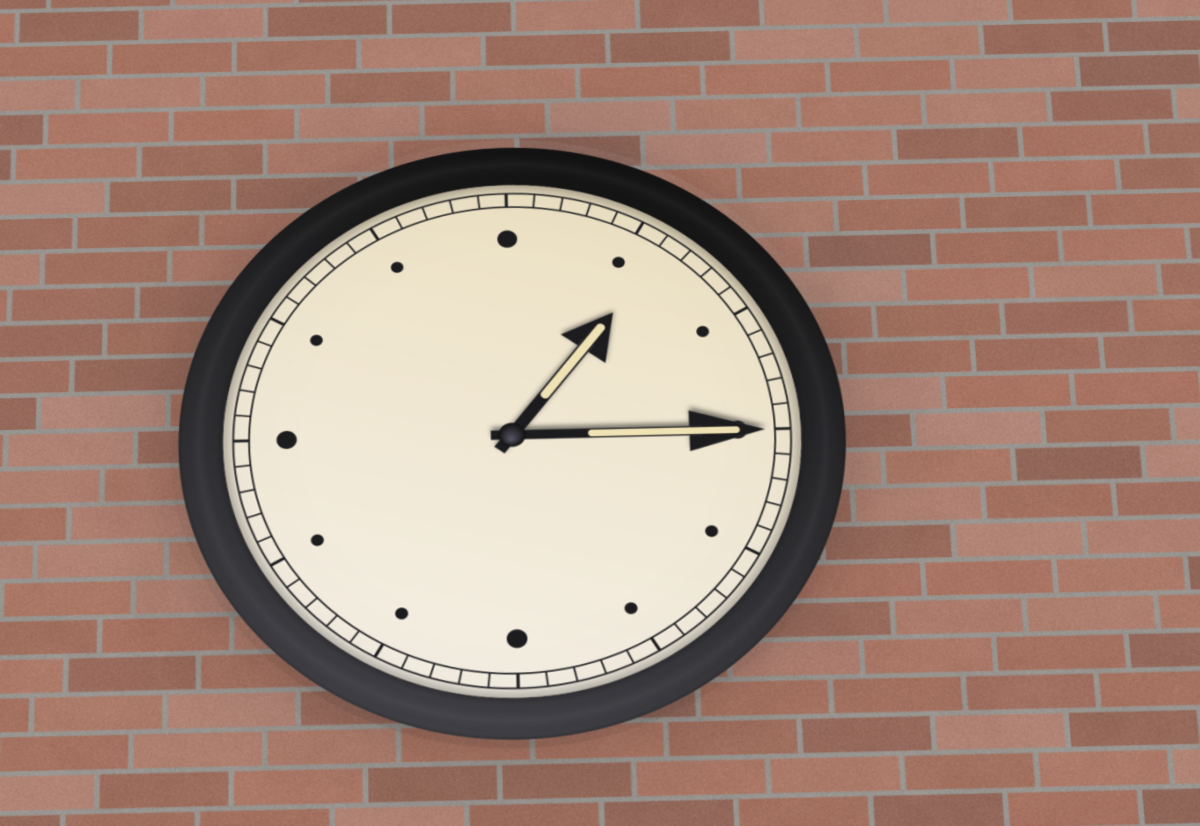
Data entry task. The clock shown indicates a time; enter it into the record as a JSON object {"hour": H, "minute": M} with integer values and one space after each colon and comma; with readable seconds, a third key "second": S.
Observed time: {"hour": 1, "minute": 15}
